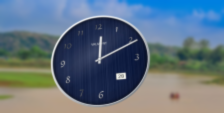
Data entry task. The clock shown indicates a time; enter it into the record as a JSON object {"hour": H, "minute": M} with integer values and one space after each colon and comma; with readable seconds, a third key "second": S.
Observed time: {"hour": 12, "minute": 11}
